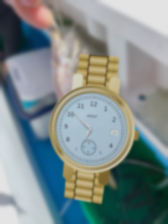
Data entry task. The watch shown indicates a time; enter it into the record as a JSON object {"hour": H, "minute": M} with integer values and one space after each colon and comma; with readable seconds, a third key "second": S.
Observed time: {"hour": 6, "minute": 51}
